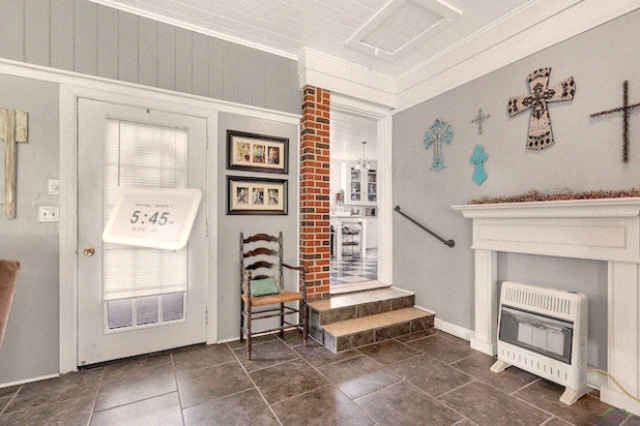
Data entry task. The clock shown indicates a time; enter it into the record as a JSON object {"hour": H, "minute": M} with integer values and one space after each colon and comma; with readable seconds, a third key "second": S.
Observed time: {"hour": 5, "minute": 45}
